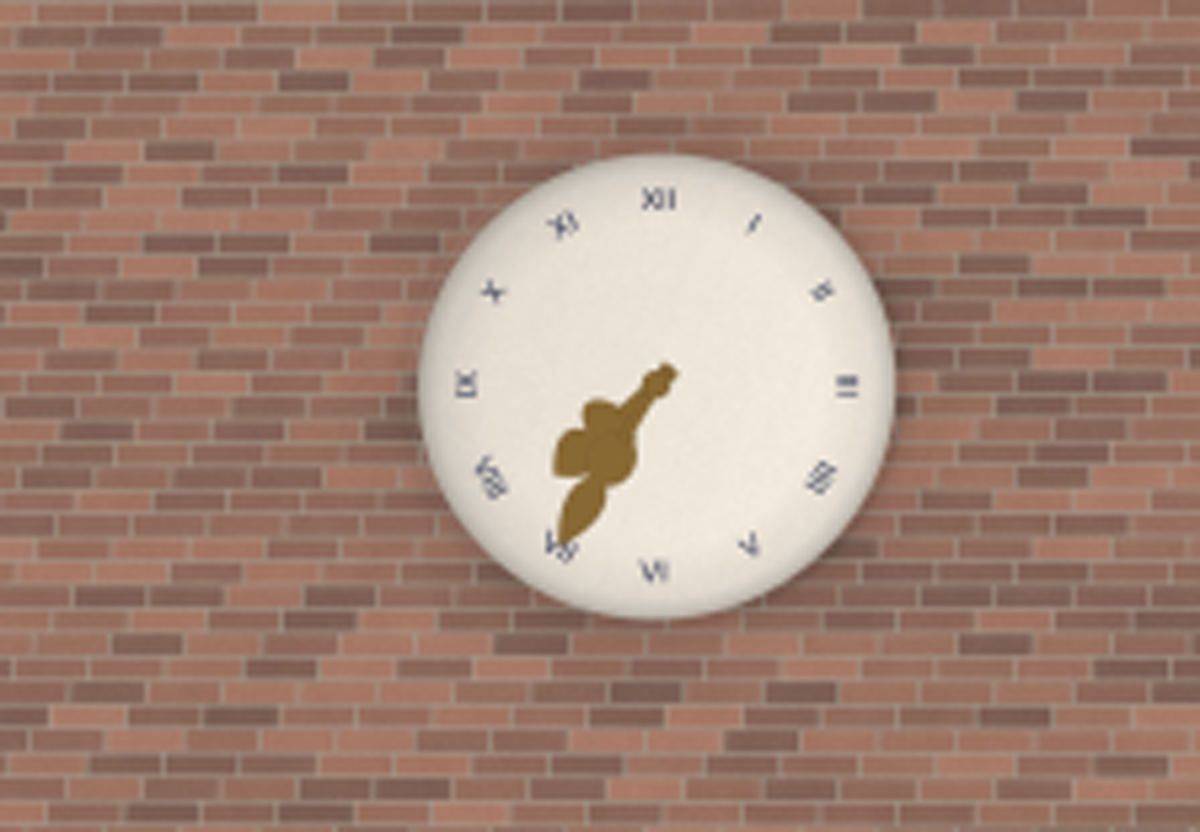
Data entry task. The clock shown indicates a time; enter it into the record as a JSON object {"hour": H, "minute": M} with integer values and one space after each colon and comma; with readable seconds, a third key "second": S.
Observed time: {"hour": 7, "minute": 35}
